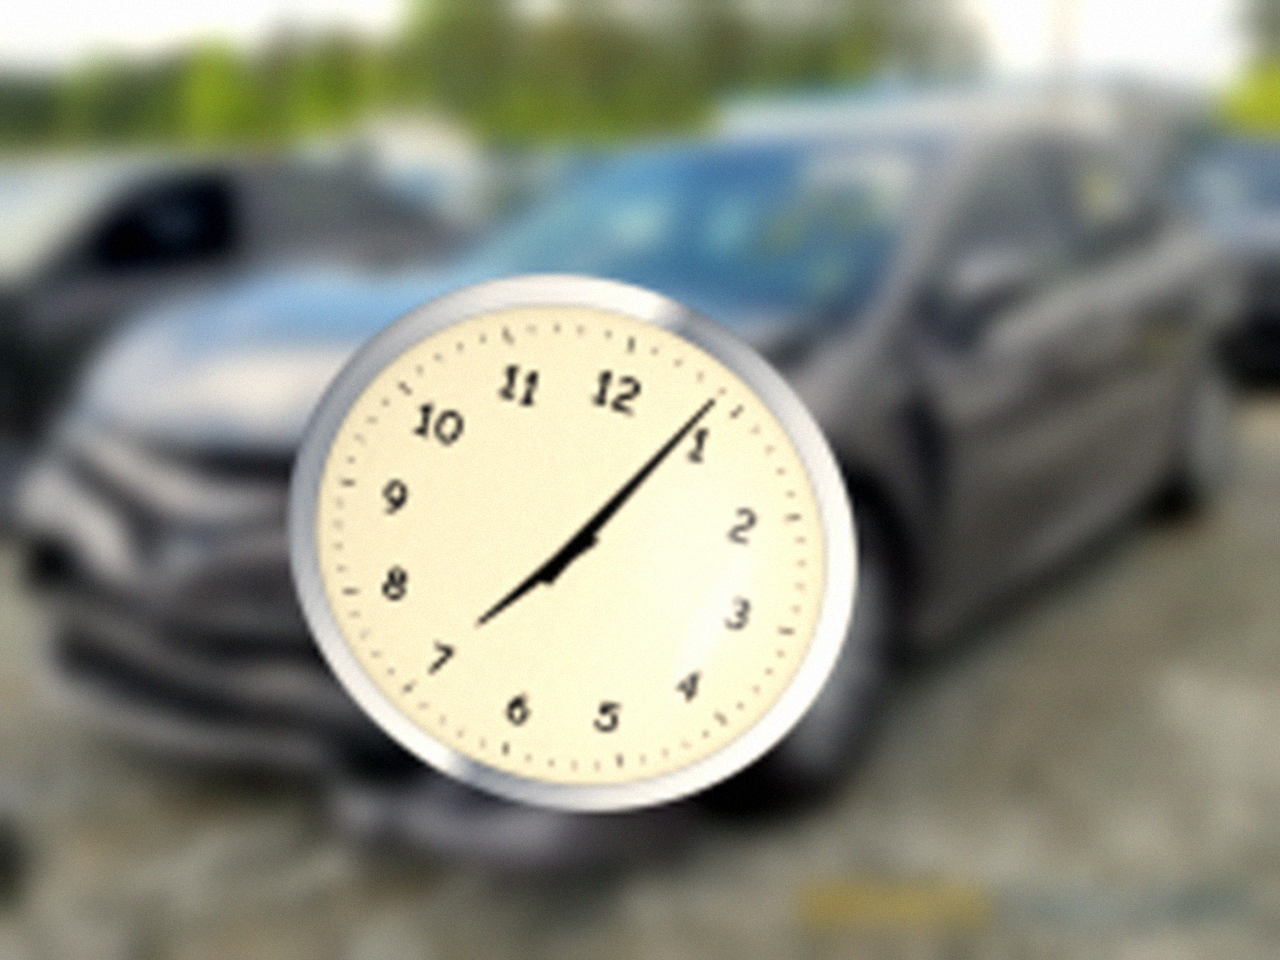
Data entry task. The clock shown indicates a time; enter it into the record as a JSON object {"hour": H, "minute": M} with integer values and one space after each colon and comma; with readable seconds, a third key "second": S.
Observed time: {"hour": 7, "minute": 4}
